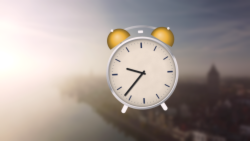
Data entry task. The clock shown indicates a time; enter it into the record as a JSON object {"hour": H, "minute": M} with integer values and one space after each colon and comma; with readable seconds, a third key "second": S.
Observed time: {"hour": 9, "minute": 37}
